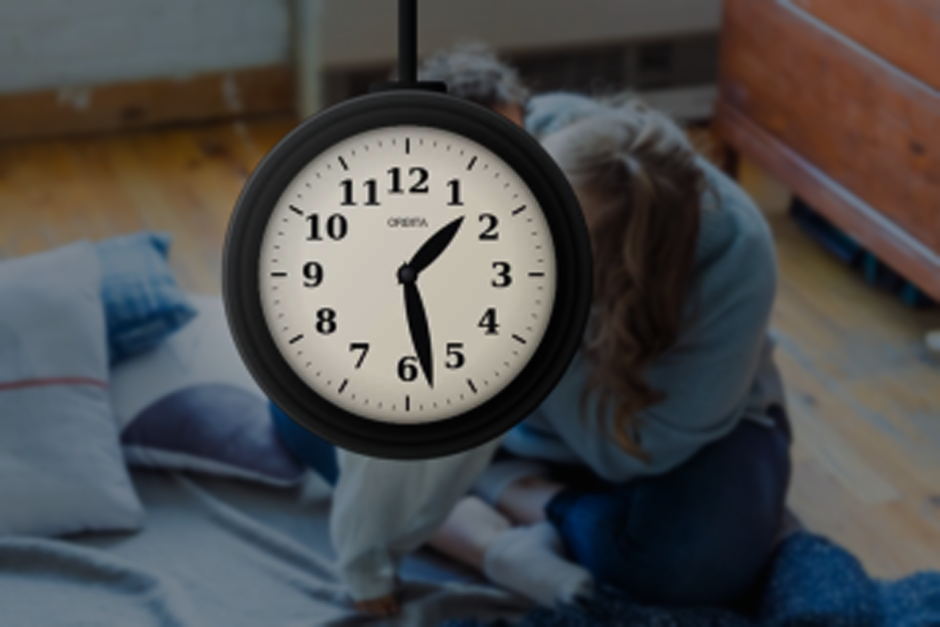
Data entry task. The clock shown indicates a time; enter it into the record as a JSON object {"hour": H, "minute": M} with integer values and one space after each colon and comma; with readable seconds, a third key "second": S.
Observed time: {"hour": 1, "minute": 28}
